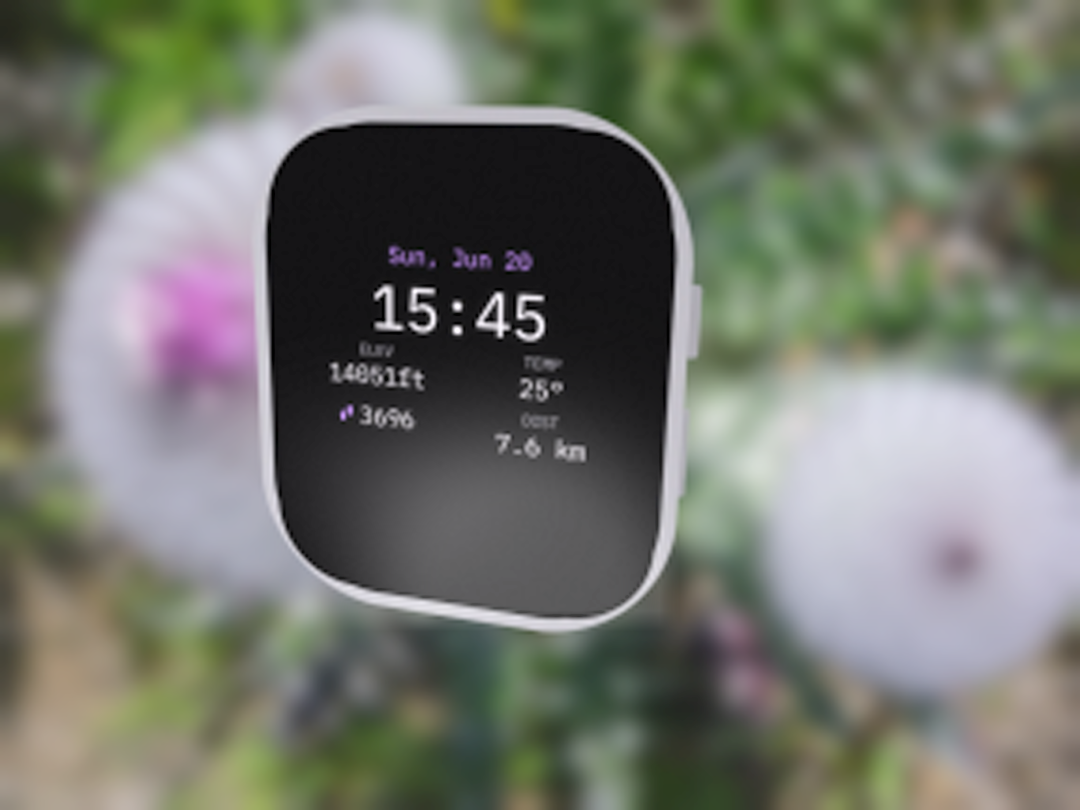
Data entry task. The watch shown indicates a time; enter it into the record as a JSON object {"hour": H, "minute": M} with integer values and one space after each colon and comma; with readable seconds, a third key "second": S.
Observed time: {"hour": 15, "minute": 45}
